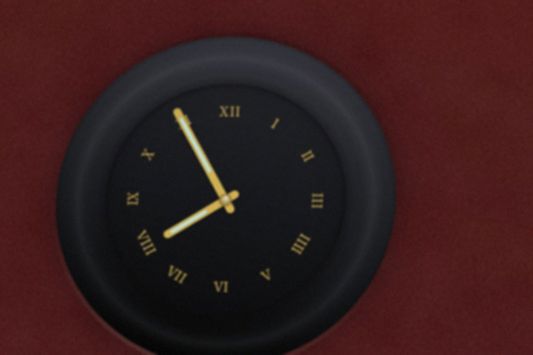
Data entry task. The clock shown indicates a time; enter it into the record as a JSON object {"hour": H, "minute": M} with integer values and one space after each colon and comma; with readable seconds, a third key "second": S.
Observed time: {"hour": 7, "minute": 55}
